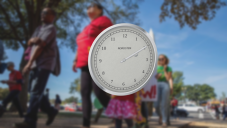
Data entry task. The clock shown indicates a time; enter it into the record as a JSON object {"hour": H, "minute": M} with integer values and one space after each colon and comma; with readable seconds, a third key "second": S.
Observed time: {"hour": 2, "minute": 10}
